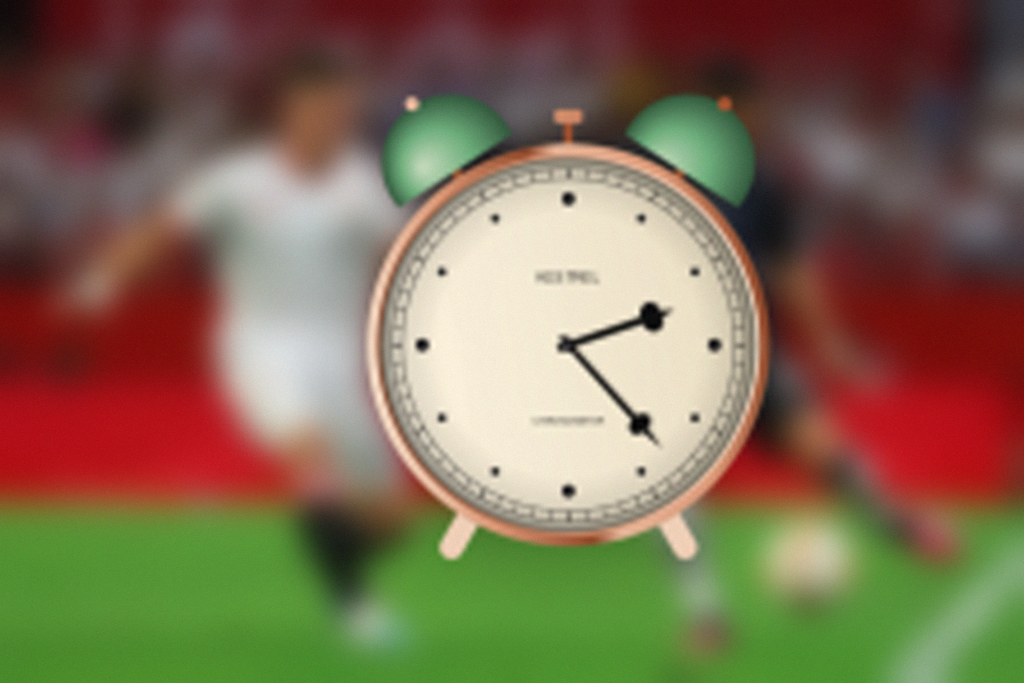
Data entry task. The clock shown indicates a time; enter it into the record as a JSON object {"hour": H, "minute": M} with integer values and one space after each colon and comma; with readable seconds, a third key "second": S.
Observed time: {"hour": 2, "minute": 23}
